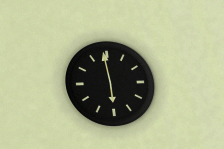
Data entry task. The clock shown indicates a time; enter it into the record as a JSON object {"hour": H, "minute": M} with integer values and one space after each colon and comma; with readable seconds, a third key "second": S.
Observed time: {"hour": 5, "minute": 59}
